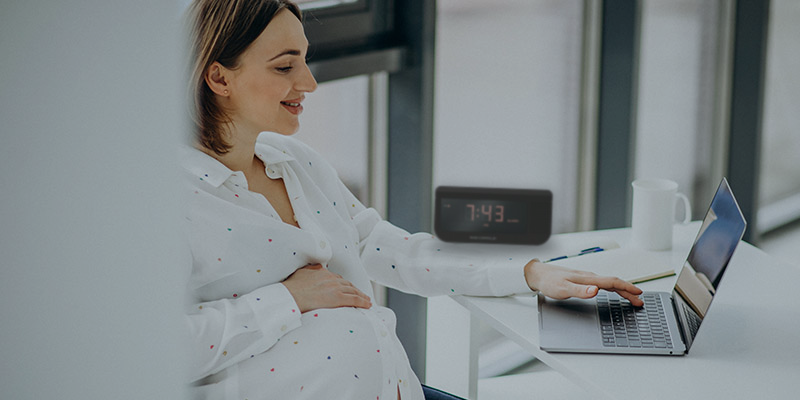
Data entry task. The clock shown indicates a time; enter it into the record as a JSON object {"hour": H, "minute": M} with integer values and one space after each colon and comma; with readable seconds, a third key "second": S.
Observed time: {"hour": 7, "minute": 43}
